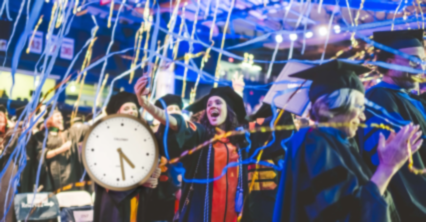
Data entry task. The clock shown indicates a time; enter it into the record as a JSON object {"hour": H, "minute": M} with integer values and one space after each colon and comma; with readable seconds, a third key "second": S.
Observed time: {"hour": 4, "minute": 28}
